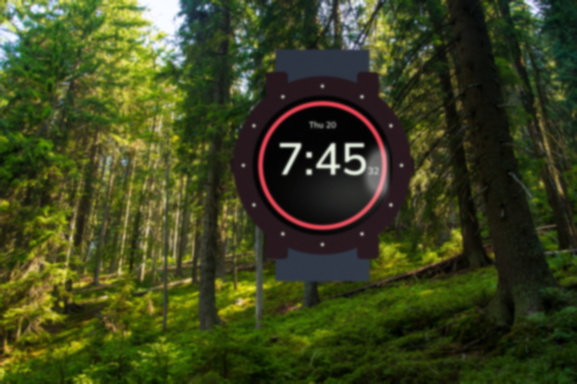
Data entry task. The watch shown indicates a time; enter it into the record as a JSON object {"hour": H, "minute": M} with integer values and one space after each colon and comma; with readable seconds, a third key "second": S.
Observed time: {"hour": 7, "minute": 45}
